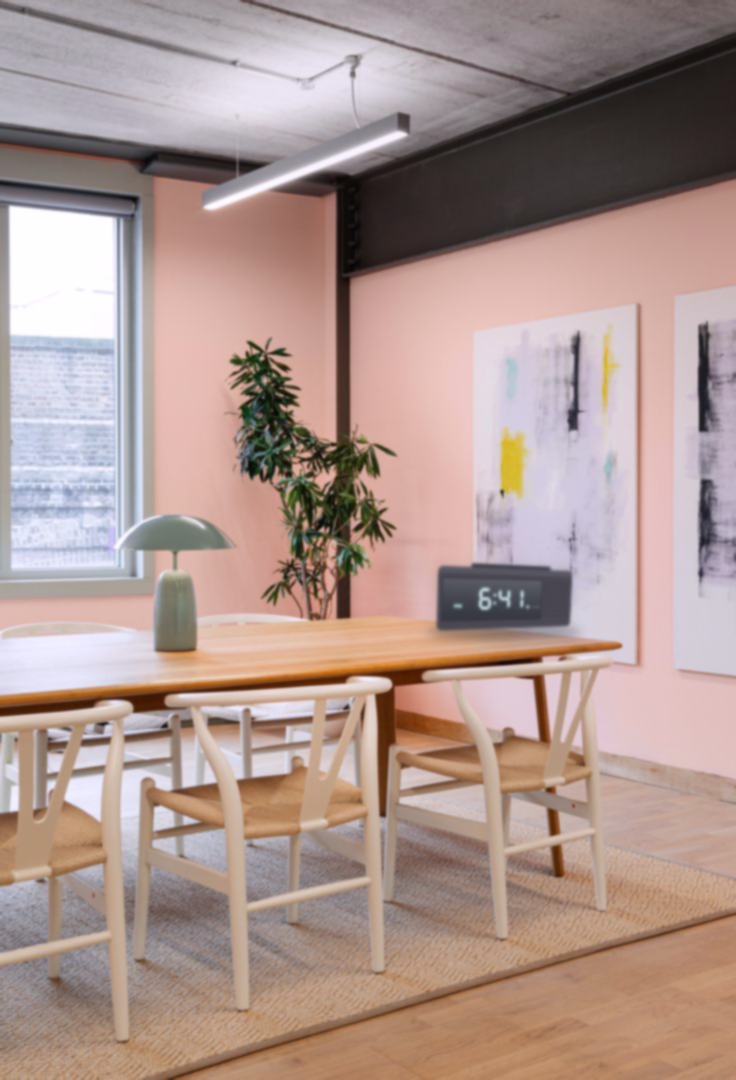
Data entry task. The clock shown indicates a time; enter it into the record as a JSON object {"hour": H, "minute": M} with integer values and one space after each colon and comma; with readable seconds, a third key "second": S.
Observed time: {"hour": 6, "minute": 41}
